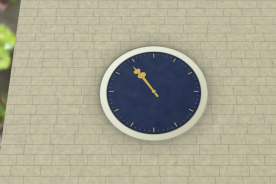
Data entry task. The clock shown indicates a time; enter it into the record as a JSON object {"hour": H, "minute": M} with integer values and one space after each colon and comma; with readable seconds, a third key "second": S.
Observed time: {"hour": 10, "minute": 54}
